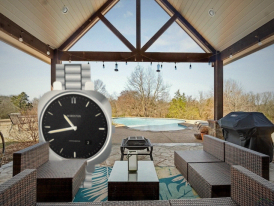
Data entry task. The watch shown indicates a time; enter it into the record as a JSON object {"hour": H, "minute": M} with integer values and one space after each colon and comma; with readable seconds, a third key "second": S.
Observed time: {"hour": 10, "minute": 43}
